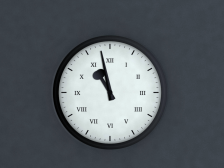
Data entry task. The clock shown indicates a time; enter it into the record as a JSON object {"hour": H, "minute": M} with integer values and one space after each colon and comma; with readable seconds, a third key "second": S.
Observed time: {"hour": 10, "minute": 58}
